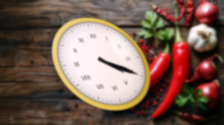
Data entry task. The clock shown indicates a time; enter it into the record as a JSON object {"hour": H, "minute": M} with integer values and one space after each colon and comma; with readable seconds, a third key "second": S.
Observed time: {"hour": 4, "minute": 20}
